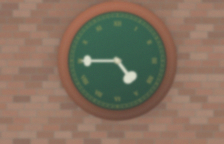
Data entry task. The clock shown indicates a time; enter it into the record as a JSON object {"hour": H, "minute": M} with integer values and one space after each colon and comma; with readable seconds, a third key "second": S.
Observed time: {"hour": 4, "minute": 45}
